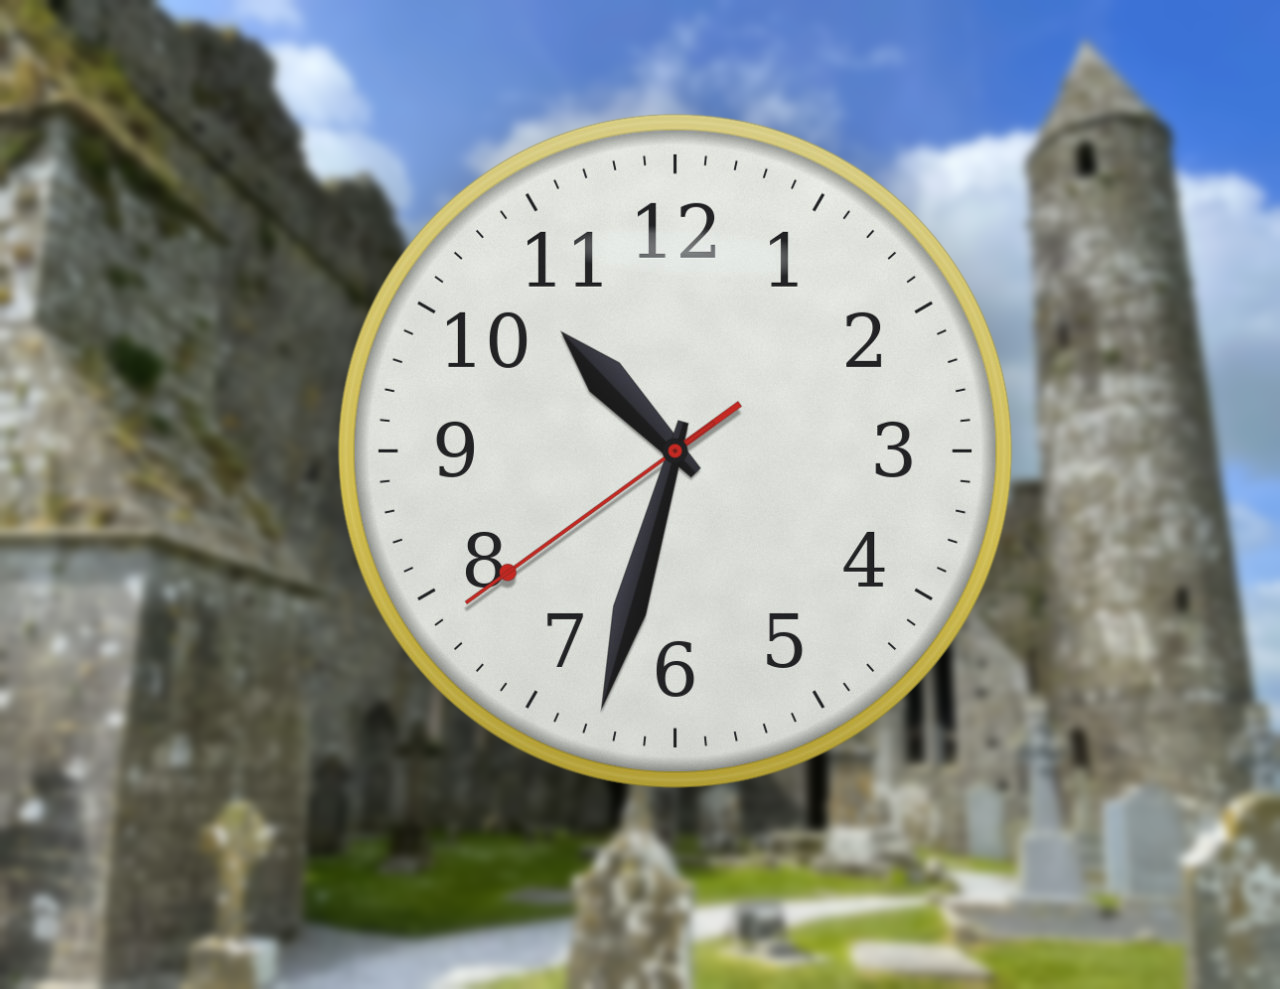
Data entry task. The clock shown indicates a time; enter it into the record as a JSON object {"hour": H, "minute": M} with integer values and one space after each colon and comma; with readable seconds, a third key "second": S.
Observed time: {"hour": 10, "minute": 32, "second": 39}
